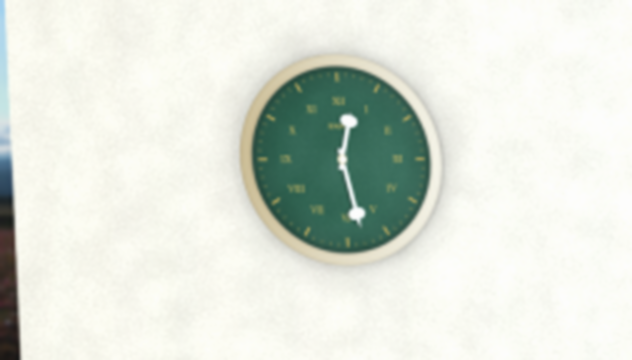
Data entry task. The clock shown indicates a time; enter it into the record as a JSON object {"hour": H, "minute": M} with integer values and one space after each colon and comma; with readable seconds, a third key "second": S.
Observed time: {"hour": 12, "minute": 28}
